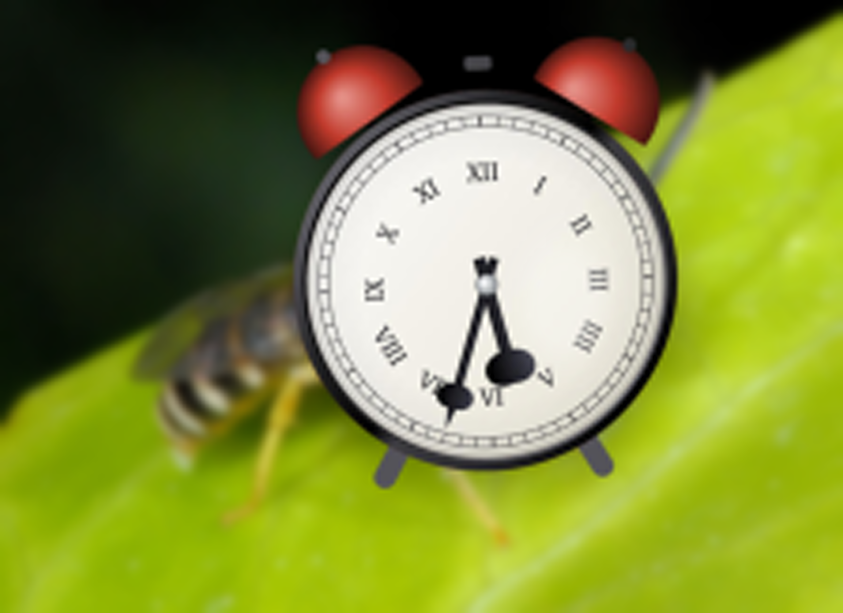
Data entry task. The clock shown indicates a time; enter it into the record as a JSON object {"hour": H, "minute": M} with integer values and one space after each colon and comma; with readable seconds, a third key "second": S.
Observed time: {"hour": 5, "minute": 33}
